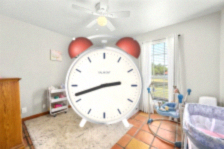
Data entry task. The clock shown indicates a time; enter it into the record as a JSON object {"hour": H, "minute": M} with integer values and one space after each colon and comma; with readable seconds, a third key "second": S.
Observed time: {"hour": 2, "minute": 42}
